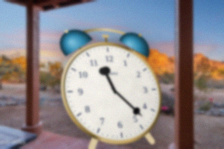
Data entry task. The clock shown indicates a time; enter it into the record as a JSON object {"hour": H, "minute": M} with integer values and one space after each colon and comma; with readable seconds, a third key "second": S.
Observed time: {"hour": 11, "minute": 23}
